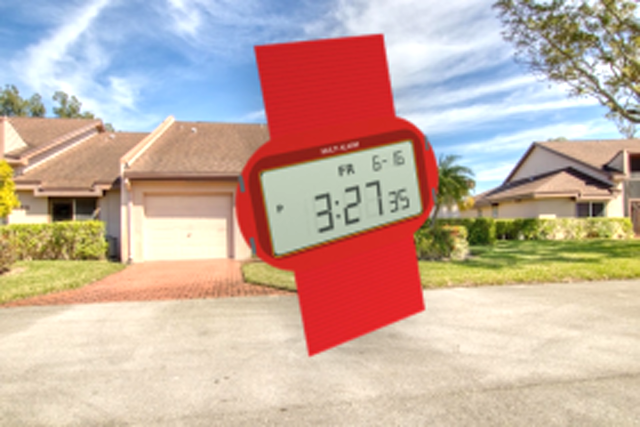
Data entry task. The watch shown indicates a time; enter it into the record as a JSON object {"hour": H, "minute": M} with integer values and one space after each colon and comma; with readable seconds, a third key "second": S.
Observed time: {"hour": 3, "minute": 27, "second": 35}
